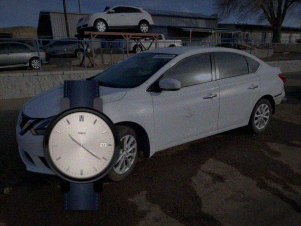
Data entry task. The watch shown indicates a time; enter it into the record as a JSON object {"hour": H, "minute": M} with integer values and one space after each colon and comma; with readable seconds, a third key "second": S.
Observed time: {"hour": 10, "minute": 21}
